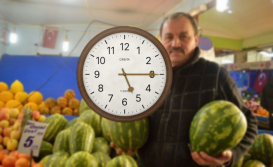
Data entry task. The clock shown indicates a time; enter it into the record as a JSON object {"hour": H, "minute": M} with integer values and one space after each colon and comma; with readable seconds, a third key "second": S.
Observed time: {"hour": 5, "minute": 15}
